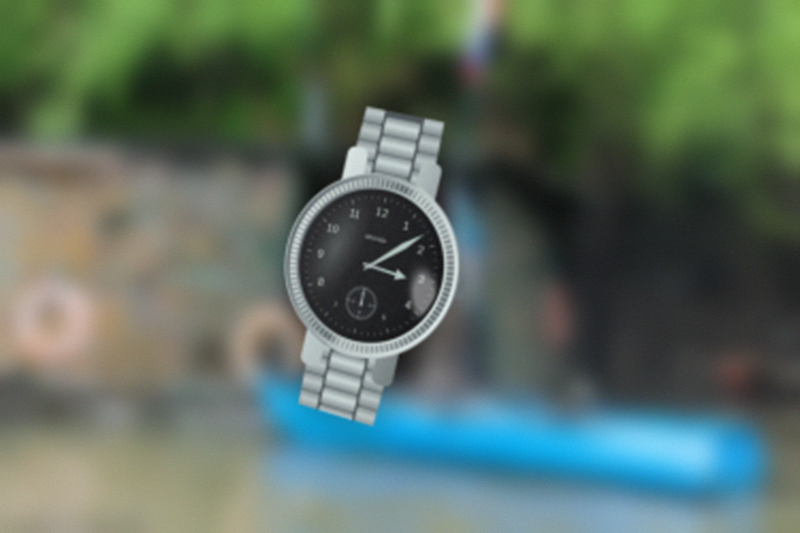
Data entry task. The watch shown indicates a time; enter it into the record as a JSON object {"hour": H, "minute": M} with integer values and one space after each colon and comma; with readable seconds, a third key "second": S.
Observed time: {"hour": 3, "minute": 8}
